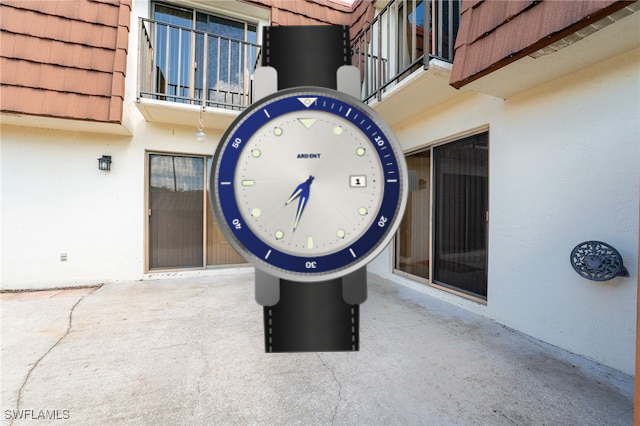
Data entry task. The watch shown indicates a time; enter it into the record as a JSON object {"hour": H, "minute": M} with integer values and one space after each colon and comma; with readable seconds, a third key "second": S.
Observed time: {"hour": 7, "minute": 33}
